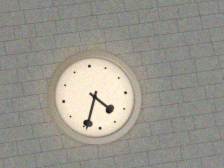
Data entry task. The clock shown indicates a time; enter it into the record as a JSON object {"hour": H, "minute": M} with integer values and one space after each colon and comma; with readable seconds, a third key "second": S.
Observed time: {"hour": 4, "minute": 34}
